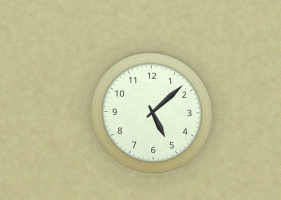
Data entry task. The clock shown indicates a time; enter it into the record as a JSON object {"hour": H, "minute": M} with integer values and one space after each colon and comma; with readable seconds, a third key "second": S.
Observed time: {"hour": 5, "minute": 8}
